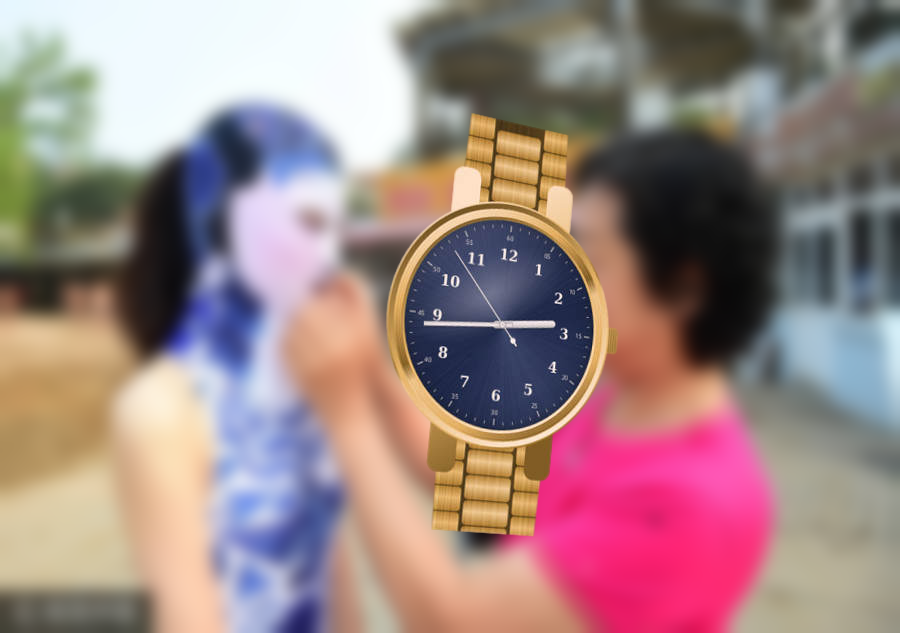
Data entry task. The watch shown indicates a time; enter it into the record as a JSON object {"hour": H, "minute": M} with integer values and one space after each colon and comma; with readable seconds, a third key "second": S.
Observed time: {"hour": 2, "minute": 43, "second": 53}
